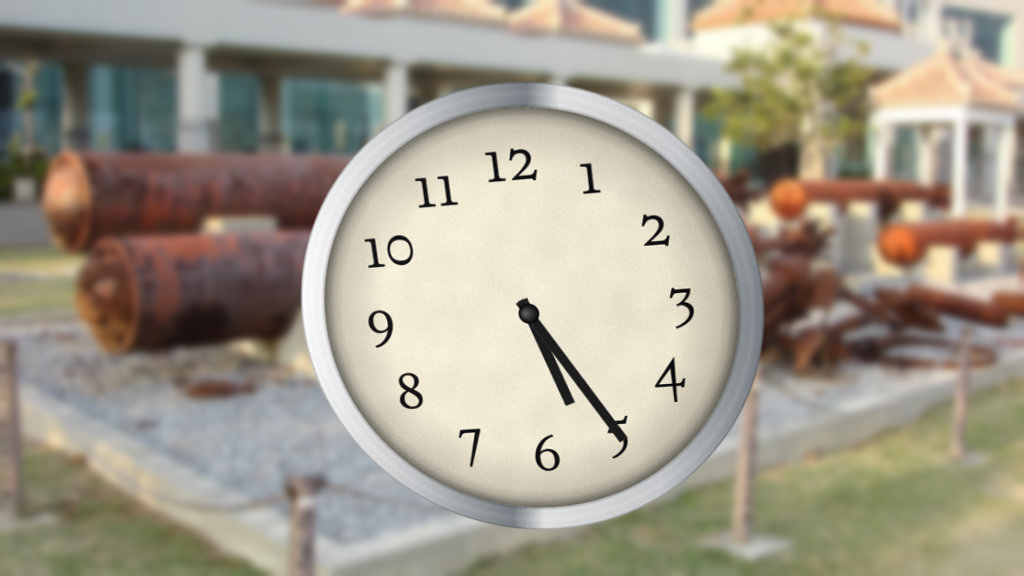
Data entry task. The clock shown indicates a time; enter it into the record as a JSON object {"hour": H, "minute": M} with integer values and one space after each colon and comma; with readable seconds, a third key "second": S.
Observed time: {"hour": 5, "minute": 25}
